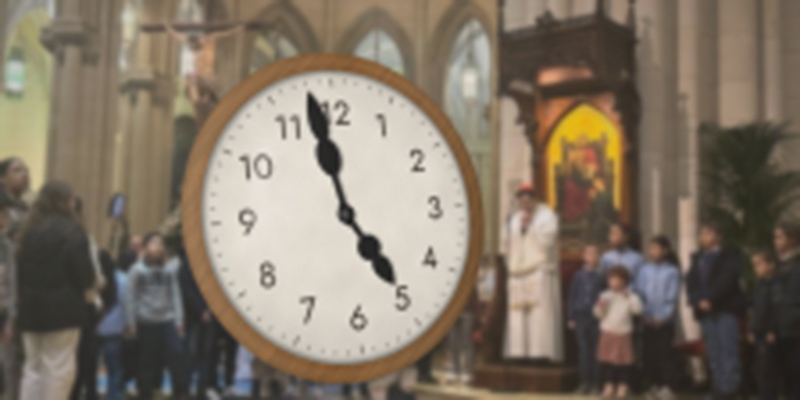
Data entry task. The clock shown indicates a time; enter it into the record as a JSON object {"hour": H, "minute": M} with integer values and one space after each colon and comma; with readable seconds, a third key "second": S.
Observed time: {"hour": 4, "minute": 58}
